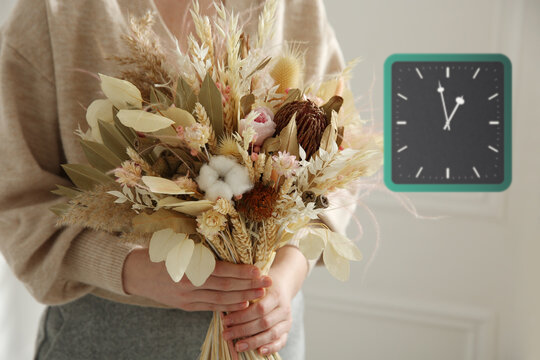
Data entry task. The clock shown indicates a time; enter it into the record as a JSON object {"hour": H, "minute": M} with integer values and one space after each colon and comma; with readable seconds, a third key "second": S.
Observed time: {"hour": 12, "minute": 58}
